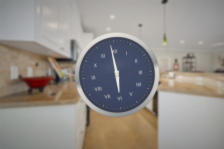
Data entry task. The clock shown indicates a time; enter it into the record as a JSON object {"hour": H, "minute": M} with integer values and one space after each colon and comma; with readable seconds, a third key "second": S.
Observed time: {"hour": 5, "minute": 59}
